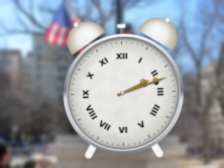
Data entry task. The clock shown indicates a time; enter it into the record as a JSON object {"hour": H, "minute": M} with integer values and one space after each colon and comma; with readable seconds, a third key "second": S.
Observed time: {"hour": 2, "minute": 12}
